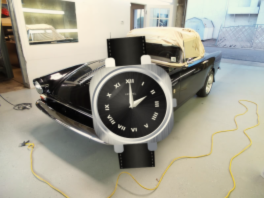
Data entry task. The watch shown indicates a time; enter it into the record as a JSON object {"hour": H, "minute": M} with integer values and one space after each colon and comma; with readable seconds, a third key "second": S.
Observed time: {"hour": 2, "minute": 0}
